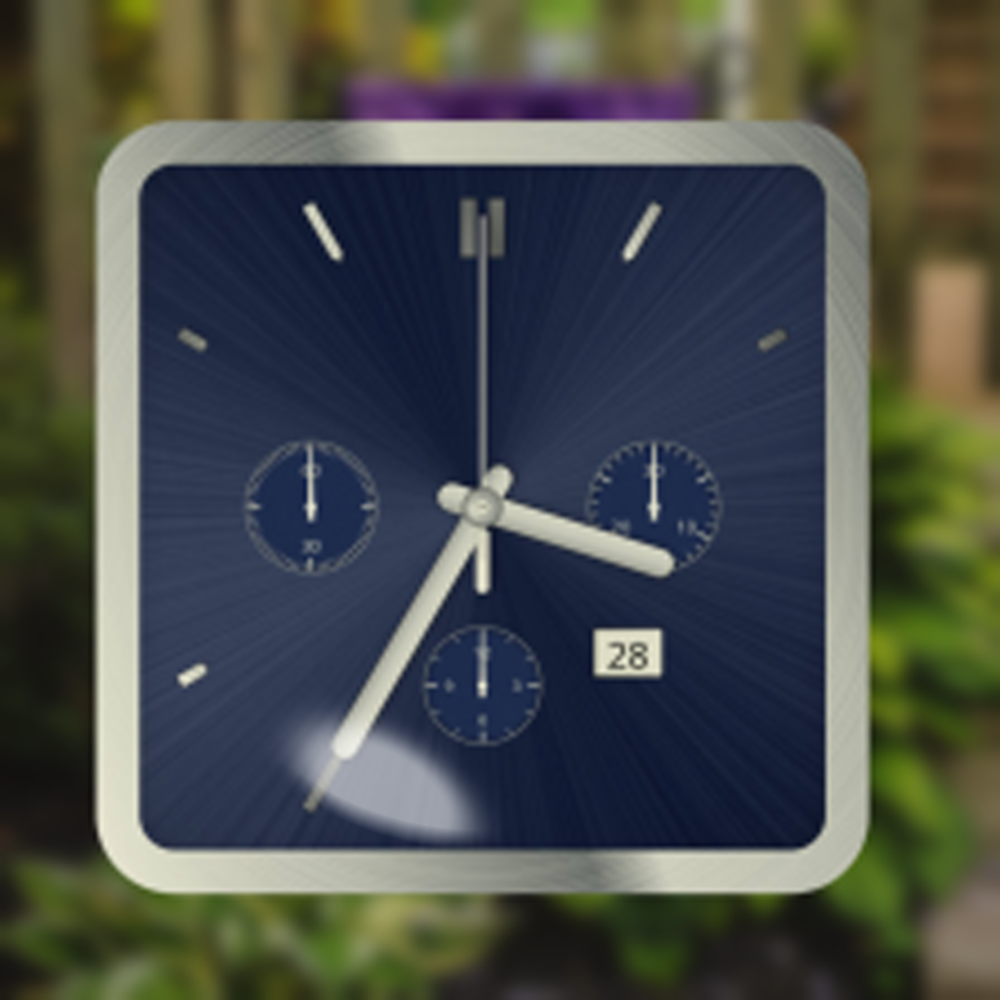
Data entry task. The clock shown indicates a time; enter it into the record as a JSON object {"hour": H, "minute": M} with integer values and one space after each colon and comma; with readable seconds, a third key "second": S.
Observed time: {"hour": 3, "minute": 35}
